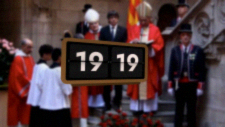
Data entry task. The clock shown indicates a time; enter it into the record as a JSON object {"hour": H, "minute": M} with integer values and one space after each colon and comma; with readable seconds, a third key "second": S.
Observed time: {"hour": 19, "minute": 19}
